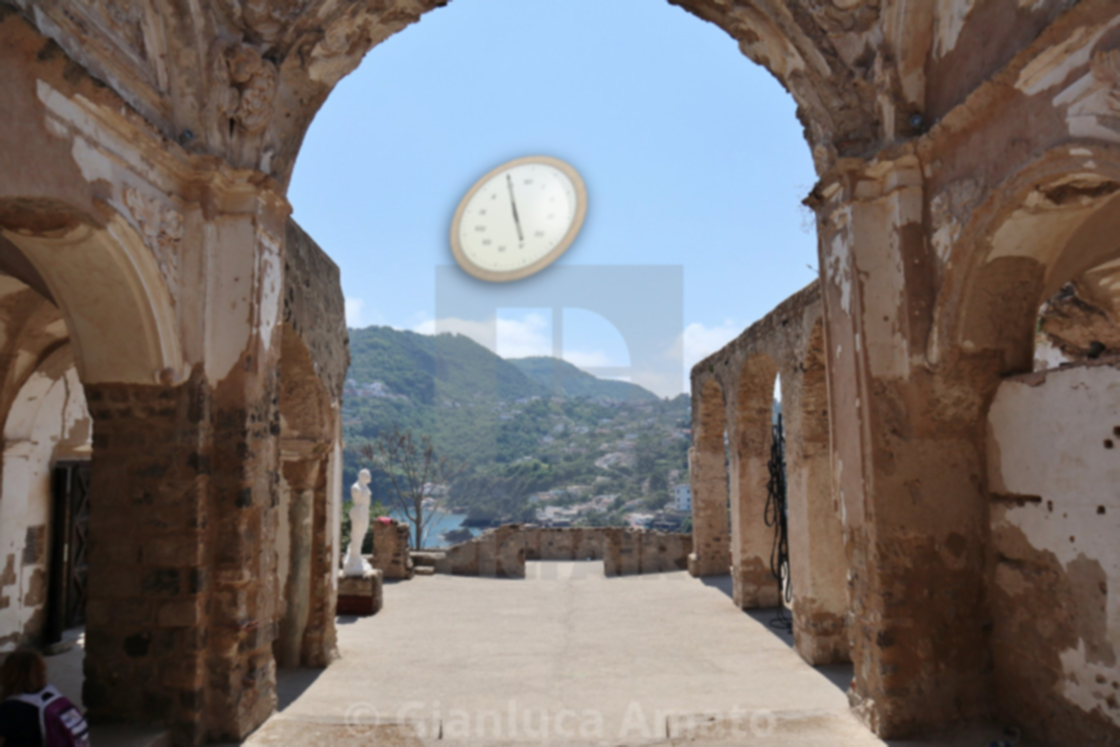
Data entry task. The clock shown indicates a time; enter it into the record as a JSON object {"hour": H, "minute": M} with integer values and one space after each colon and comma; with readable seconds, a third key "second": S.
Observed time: {"hour": 4, "minute": 55}
